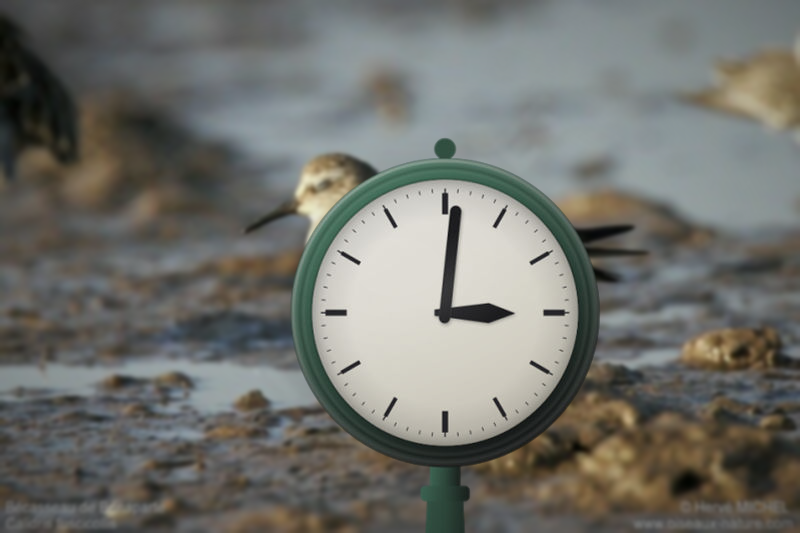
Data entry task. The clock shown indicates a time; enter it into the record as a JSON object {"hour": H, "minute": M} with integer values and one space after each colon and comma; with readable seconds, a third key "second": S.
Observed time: {"hour": 3, "minute": 1}
